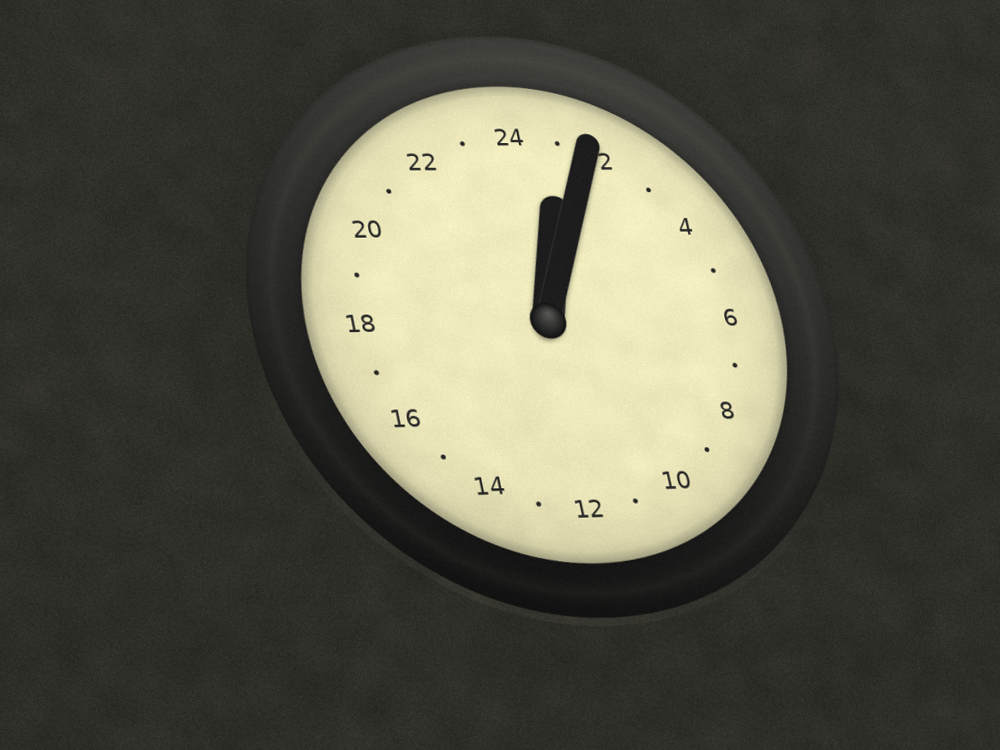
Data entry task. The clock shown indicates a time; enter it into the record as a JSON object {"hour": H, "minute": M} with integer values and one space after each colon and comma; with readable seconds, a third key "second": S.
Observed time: {"hour": 1, "minute": 4}
